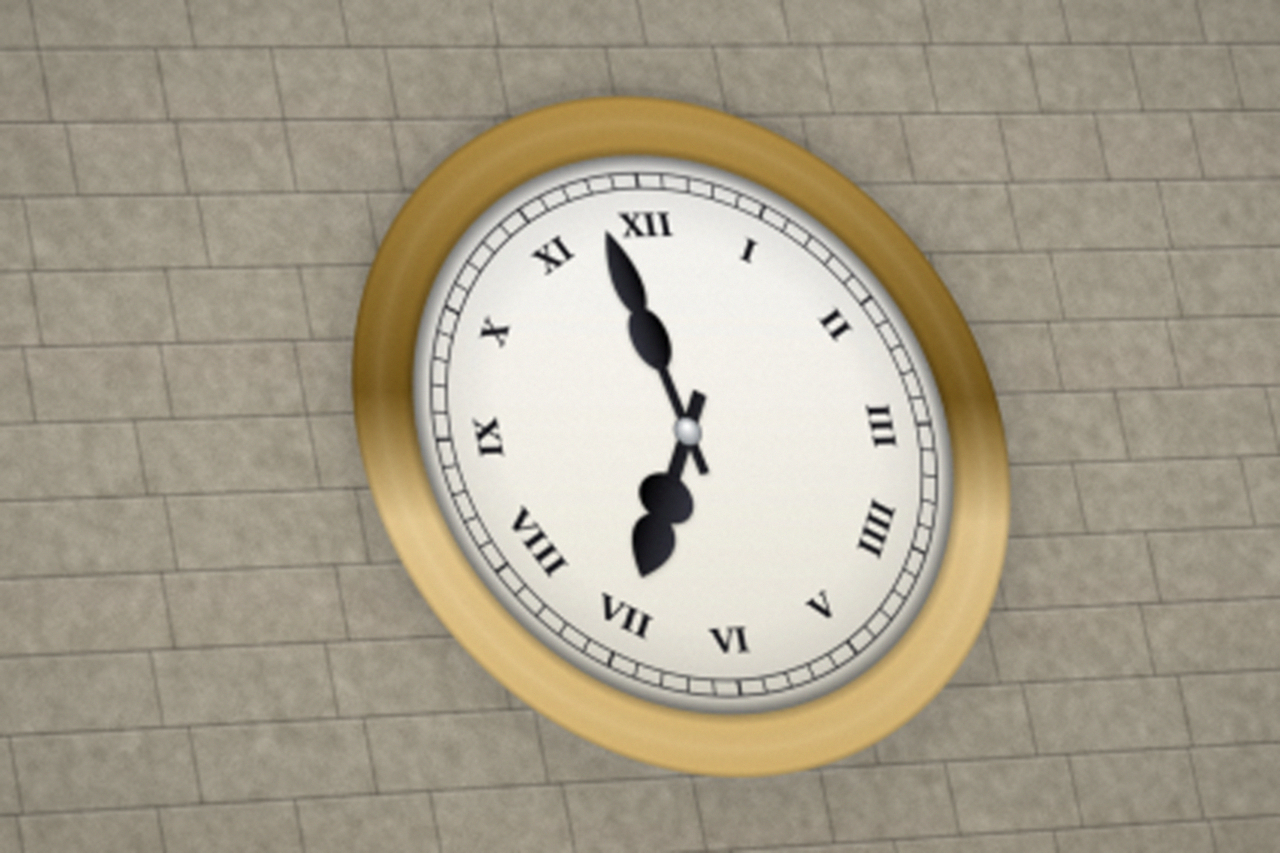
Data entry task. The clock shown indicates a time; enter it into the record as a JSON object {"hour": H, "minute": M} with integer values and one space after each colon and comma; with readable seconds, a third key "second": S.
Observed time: {"hour": 6, "minute": 58}
